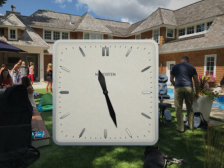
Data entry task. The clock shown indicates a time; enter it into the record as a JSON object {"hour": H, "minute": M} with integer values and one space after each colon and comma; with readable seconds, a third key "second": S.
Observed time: {"hour": 11, "minute": 27}
